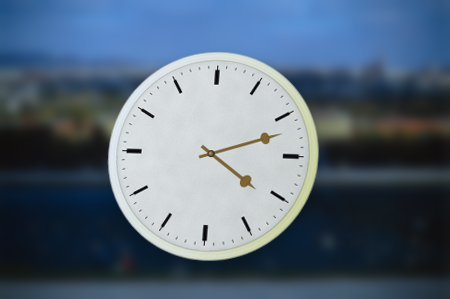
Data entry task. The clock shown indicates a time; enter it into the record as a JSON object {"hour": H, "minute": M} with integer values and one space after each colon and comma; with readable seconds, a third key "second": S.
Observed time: {"hour": 4, "minute": 12}
